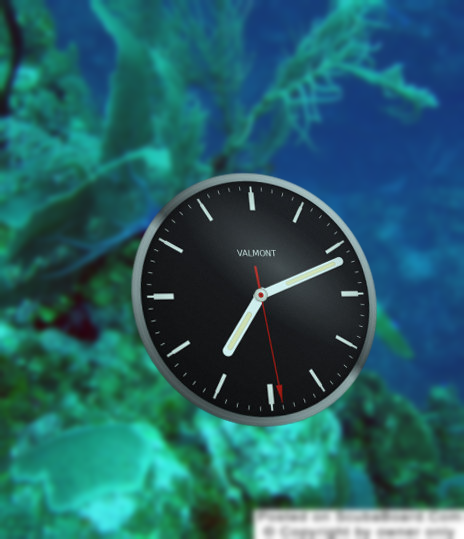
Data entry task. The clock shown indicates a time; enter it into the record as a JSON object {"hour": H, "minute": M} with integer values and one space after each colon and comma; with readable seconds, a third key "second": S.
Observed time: {"hour": 7, "minute": 11, "second": 29}
